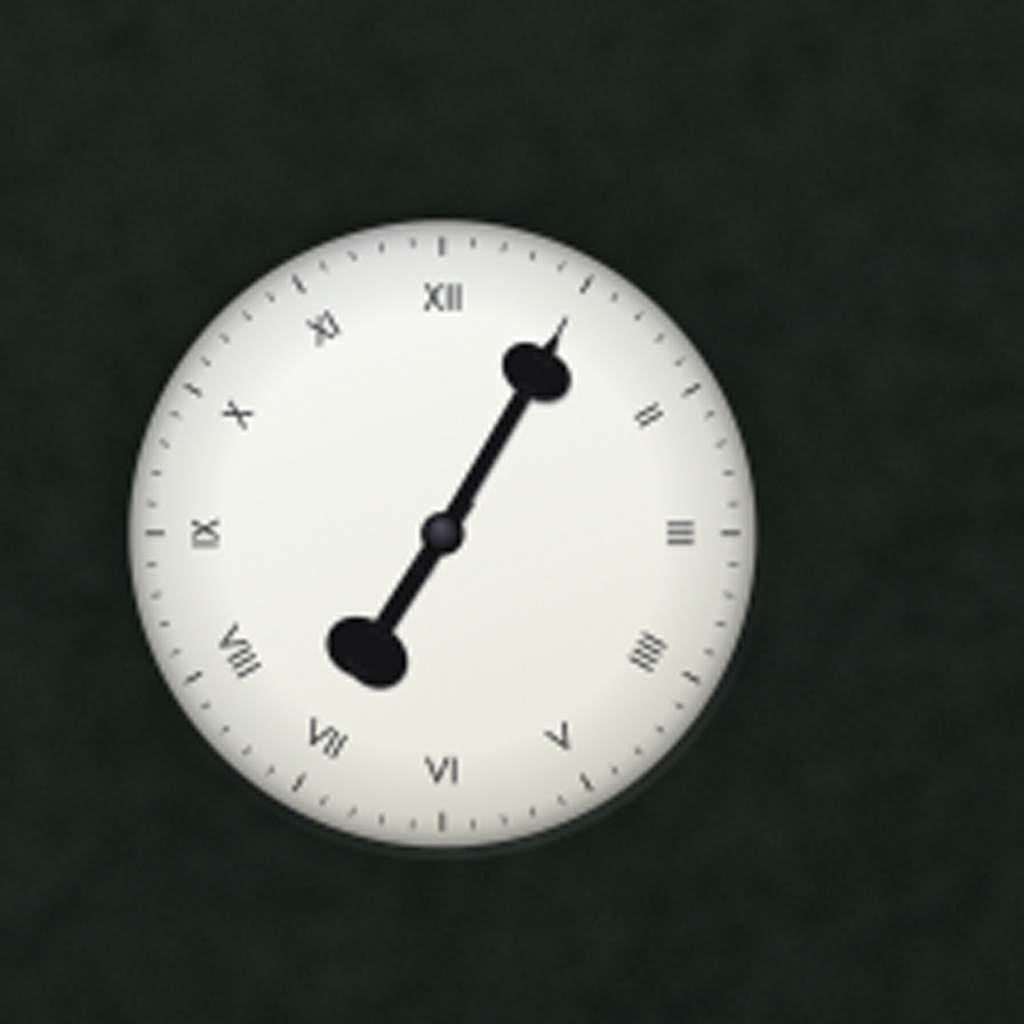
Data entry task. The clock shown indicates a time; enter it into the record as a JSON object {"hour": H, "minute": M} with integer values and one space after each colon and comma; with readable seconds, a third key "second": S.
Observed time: {"hour": 7, "minute": 5}
